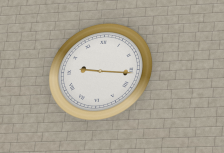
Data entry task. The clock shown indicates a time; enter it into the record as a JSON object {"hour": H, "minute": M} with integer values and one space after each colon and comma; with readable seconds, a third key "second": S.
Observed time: {"hour": 9, "minute": 16}
